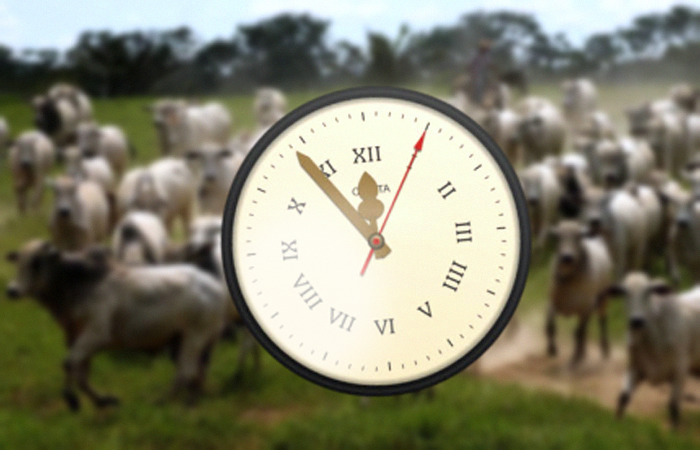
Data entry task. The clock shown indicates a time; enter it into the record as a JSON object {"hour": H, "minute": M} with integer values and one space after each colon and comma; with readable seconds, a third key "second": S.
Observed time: {"hour": 11, "minute": 54, "second": 5}
